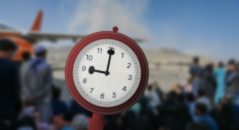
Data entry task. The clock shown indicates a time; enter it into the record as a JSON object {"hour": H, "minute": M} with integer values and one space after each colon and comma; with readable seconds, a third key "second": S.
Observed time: {"hour": 9, "minute": 0}
